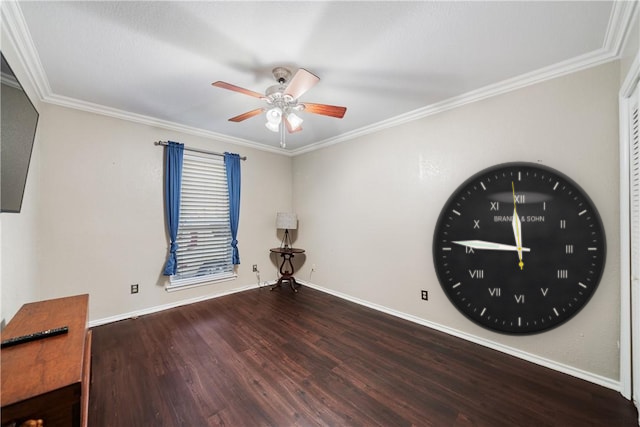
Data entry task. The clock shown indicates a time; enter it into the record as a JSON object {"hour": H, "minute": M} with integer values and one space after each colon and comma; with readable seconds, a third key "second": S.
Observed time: {"hour": 11, "minute": 45, "second": 59}
